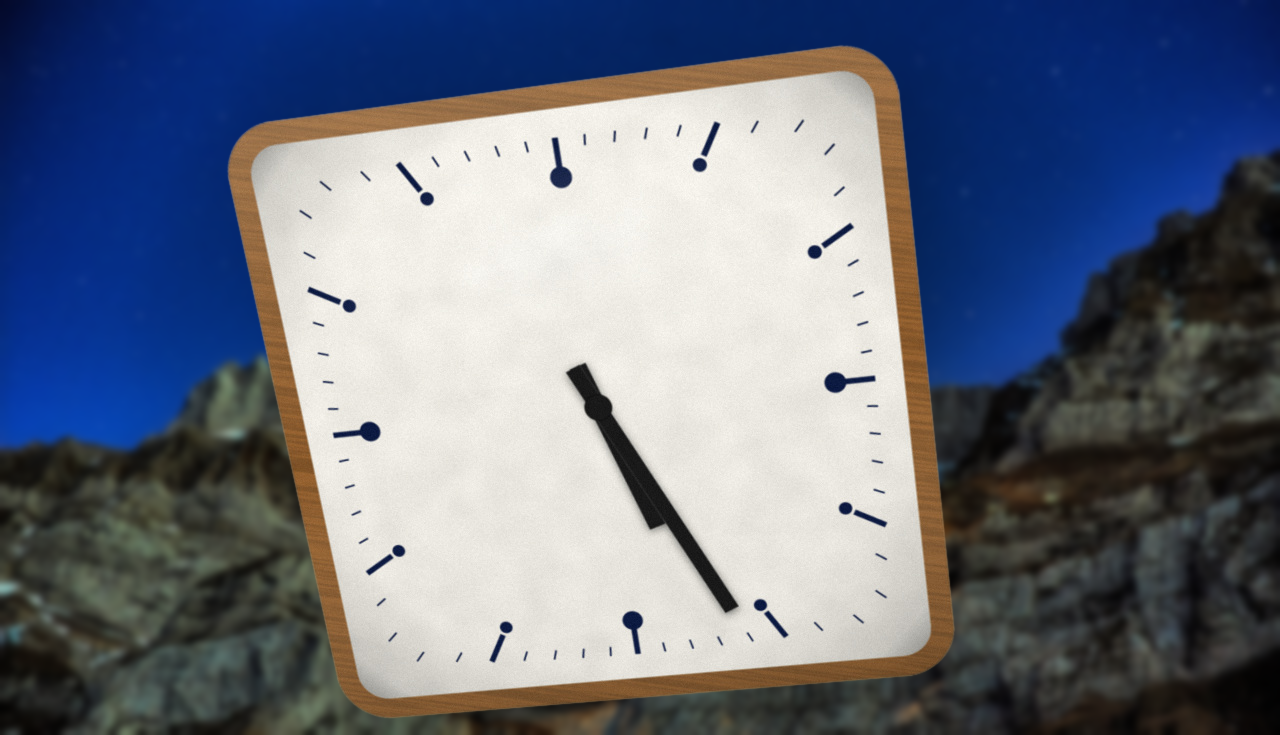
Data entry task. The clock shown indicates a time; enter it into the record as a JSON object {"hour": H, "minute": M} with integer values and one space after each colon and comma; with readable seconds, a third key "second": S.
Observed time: {"hour": 5, "minute": 26}
